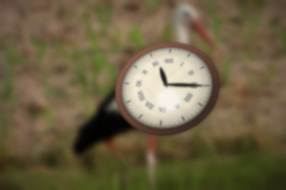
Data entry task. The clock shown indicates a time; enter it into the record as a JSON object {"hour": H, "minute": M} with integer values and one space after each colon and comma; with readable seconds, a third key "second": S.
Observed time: {"hour": 11, "minute": 15}
